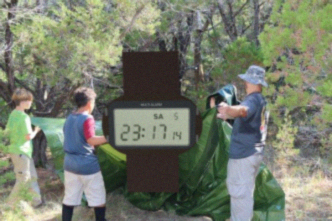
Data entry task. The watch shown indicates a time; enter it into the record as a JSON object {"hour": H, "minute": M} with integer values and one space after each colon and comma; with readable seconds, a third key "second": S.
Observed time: {"hour": 23, "minute": 17, "second": 14}
